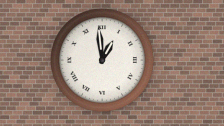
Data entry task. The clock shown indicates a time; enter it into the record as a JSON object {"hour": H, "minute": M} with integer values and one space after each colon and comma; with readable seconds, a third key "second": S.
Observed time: {"hour": 12, "minute": 59}
